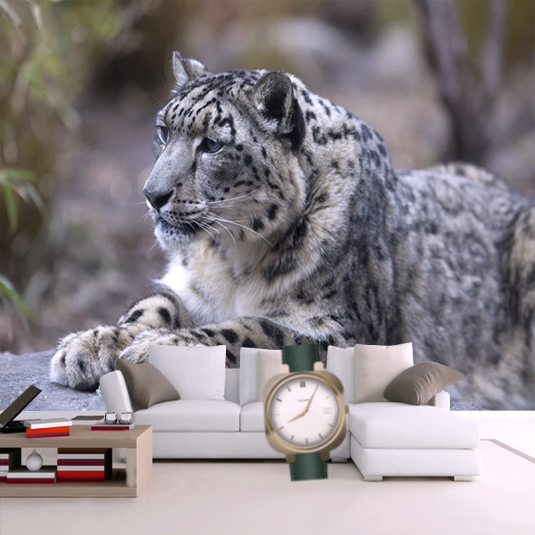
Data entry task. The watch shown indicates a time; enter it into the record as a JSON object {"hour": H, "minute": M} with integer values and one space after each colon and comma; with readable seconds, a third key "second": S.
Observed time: {"hour": 8, "minute": 5}
